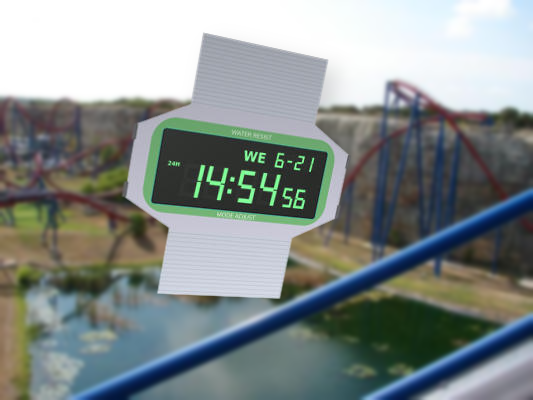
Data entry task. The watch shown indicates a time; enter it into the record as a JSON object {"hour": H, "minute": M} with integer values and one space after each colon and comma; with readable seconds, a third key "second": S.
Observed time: {"hour": 14, "minute": 54, "second": 56}
